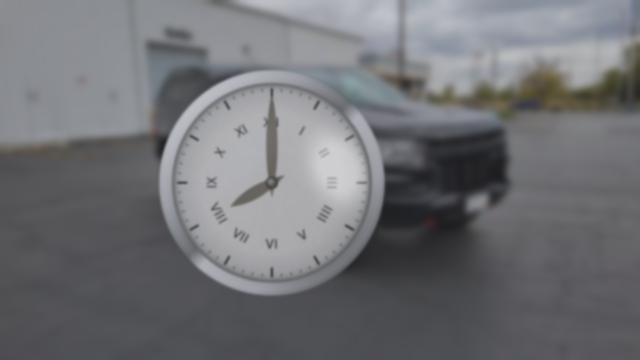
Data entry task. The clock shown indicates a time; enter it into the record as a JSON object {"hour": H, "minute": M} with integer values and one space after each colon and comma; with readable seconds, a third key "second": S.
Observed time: {"hour": 8, "minute": 0}
